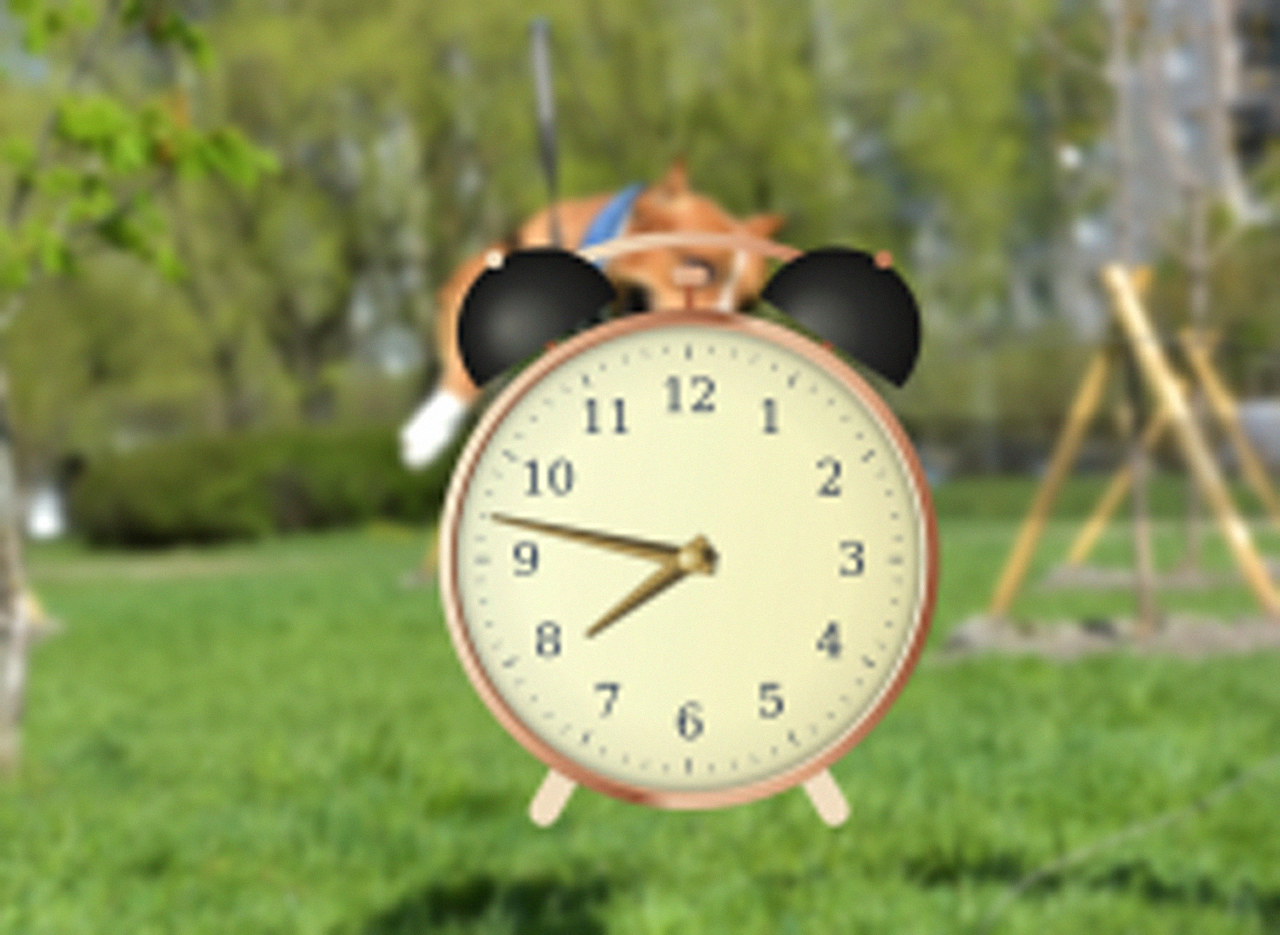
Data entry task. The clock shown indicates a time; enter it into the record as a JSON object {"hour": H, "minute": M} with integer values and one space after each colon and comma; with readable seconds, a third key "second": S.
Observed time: {"hour": 7, "minute": 47}
